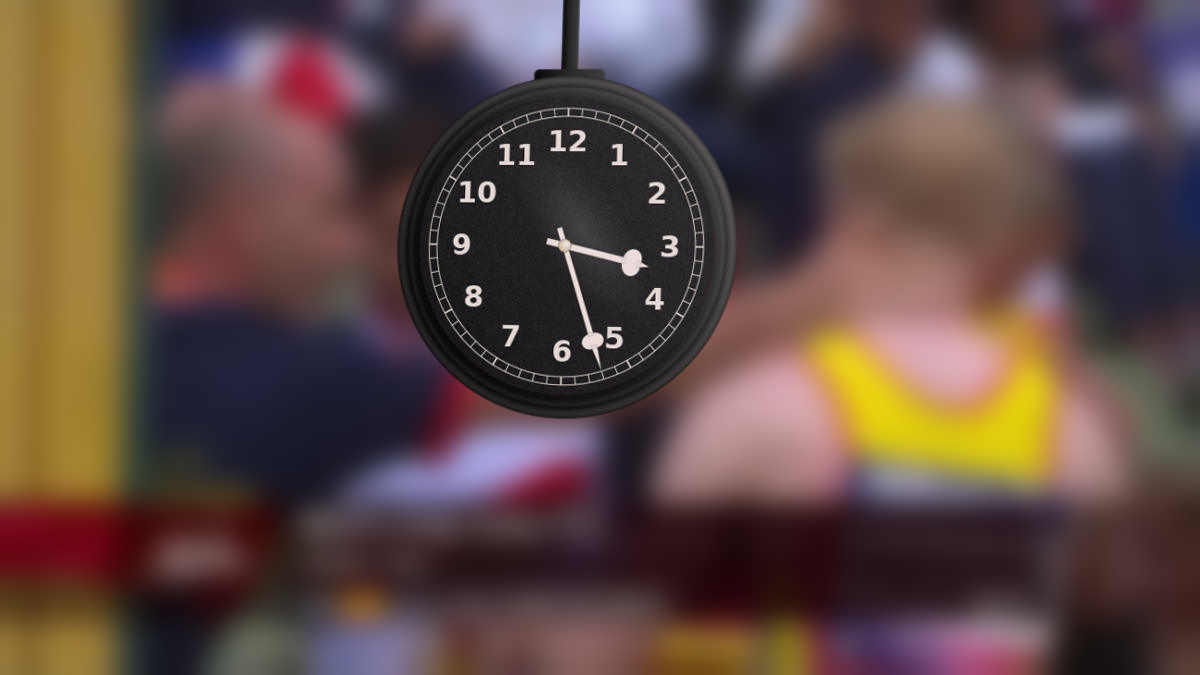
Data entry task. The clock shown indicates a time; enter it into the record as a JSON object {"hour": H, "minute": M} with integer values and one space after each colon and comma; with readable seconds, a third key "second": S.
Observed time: {"hour": 3, "minute": 27}
